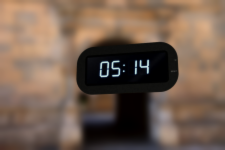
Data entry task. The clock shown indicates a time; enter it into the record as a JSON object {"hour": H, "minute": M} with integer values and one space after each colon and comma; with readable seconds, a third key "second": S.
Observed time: {"hour": 5, "minute": 14}
